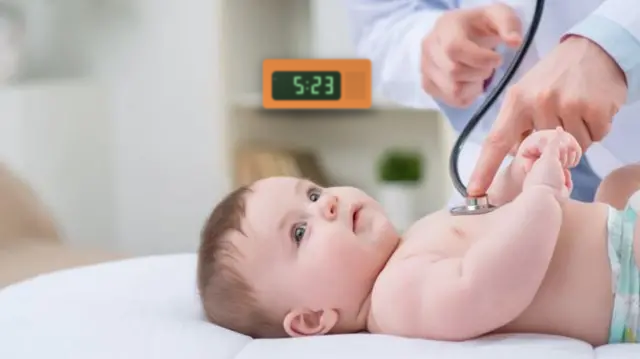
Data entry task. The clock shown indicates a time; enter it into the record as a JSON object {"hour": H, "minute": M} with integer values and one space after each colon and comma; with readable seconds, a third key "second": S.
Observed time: {"hour": 5, "minute": 23}
